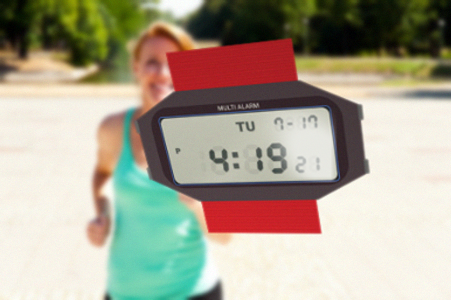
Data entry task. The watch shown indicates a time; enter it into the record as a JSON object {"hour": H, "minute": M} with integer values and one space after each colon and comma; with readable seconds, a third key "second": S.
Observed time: {"hour": 4, "minute": 19, "second": 21}
